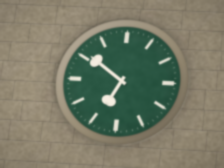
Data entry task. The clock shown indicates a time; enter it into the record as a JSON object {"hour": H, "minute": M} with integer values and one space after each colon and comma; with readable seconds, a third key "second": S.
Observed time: {"hour": 6, "minute": 51}
